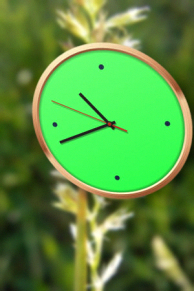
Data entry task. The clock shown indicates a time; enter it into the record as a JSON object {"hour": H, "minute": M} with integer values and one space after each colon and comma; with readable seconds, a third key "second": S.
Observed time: {"hour": 10, "minute": 41, "second": 49}
